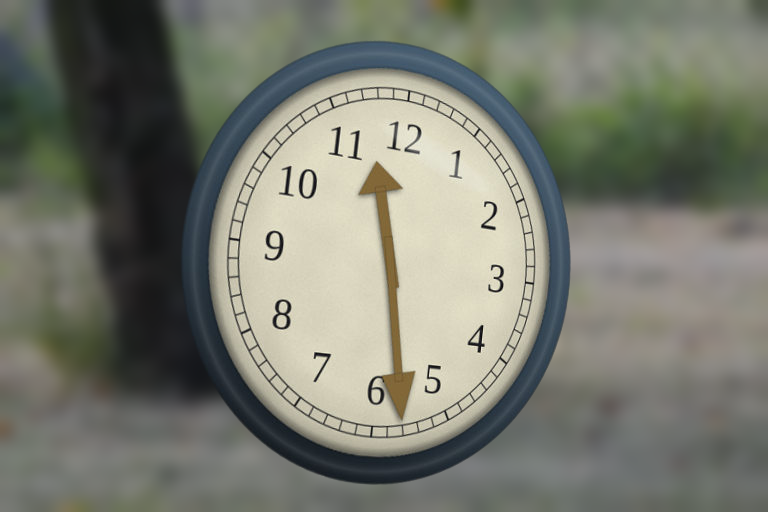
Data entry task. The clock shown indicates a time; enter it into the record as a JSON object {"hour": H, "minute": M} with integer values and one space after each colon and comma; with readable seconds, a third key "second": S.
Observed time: {"hour": 11, "minute": 28}
